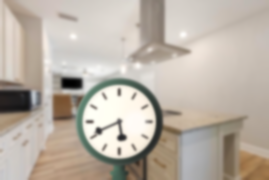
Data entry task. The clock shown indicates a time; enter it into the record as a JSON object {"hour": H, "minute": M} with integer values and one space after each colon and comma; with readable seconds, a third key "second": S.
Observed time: {"hour": 5, "minute": 41}
